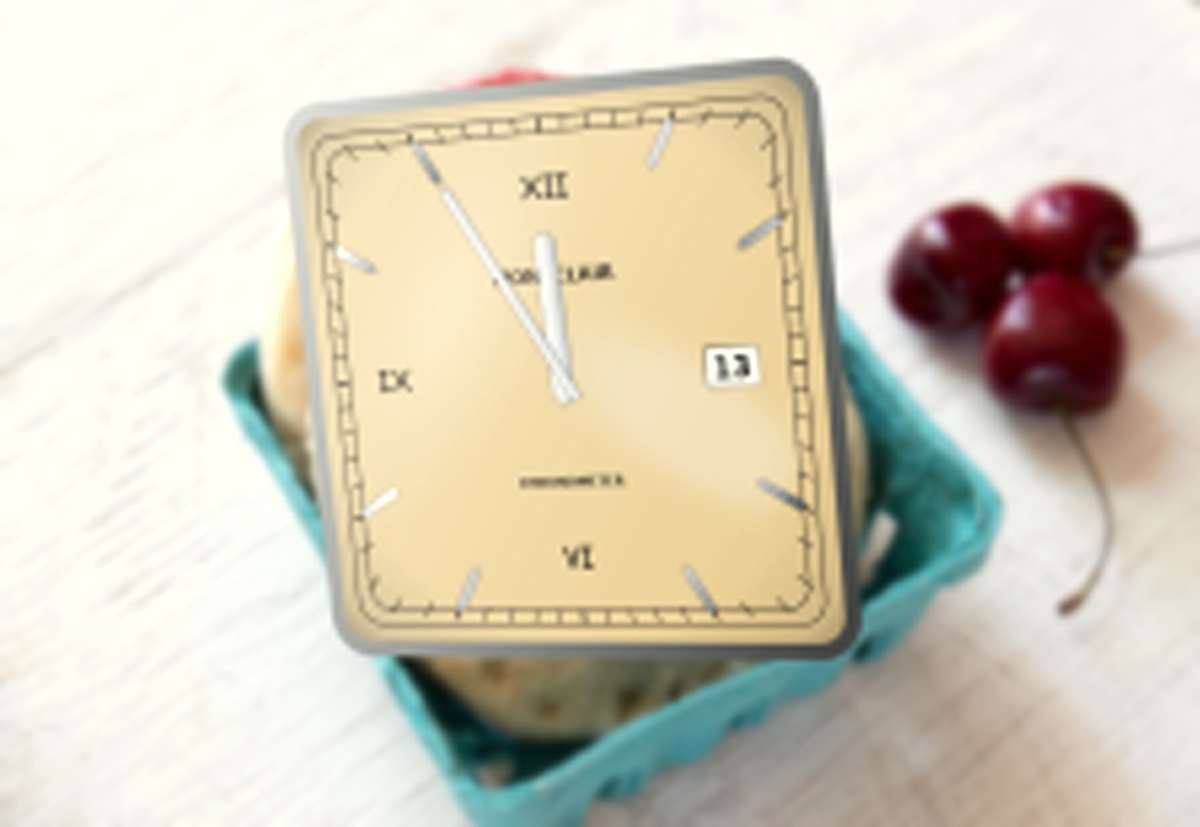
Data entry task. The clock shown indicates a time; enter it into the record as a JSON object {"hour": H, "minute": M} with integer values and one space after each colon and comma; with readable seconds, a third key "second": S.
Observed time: {"hour": 11, "minute": 55}
